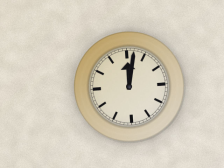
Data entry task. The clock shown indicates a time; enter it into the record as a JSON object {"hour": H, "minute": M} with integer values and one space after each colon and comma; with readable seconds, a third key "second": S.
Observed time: {"hour": 12, "minute": 2}
